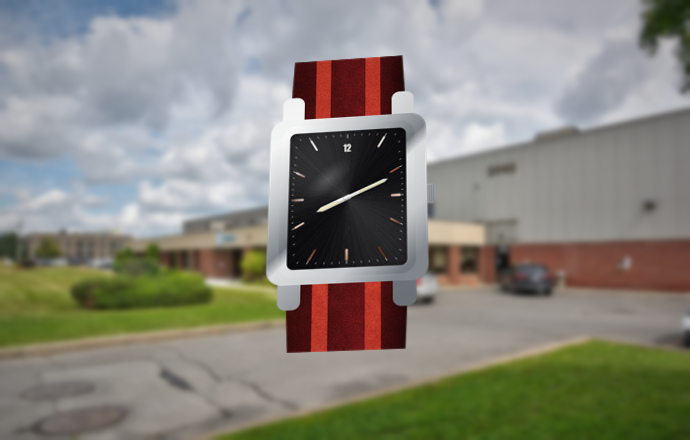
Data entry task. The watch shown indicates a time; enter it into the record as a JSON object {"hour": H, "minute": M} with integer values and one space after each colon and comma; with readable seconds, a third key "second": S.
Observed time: {"hour": 8, "minute": 11}
